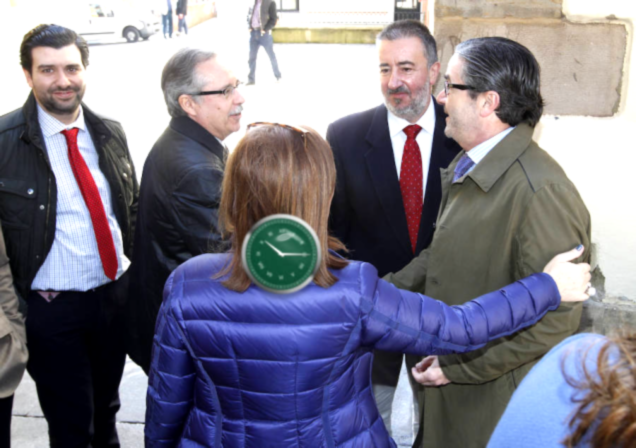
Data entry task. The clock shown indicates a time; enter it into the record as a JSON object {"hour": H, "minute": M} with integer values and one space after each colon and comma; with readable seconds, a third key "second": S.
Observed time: {"hour": 10, "minute": 15}
